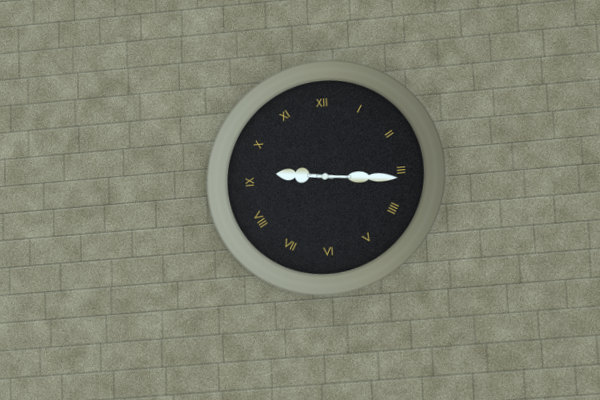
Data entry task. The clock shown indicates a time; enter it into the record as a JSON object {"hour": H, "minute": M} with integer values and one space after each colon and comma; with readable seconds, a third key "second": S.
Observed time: {"hour": 9, "minute": 16}
